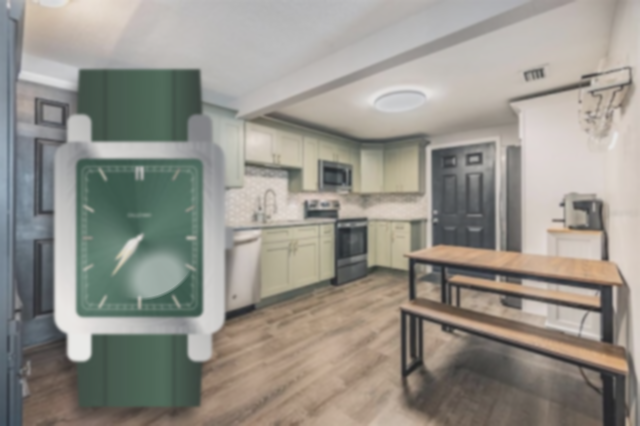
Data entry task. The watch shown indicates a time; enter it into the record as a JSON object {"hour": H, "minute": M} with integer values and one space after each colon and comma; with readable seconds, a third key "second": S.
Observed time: {"hour": 7, "minute": 36}
